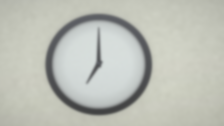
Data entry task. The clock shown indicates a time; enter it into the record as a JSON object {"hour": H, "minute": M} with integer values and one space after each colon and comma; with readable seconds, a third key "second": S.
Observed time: {"hour": 7, "minute": 0}
